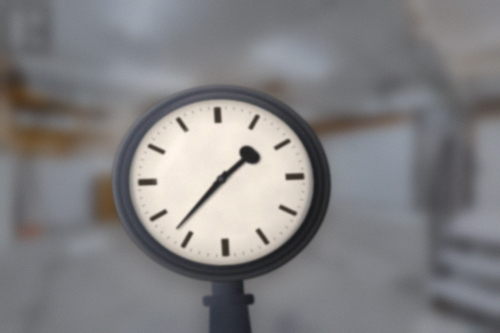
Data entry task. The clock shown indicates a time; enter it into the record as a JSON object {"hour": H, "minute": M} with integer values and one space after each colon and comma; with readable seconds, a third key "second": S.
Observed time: {"hour": 1, "minute": 37}
